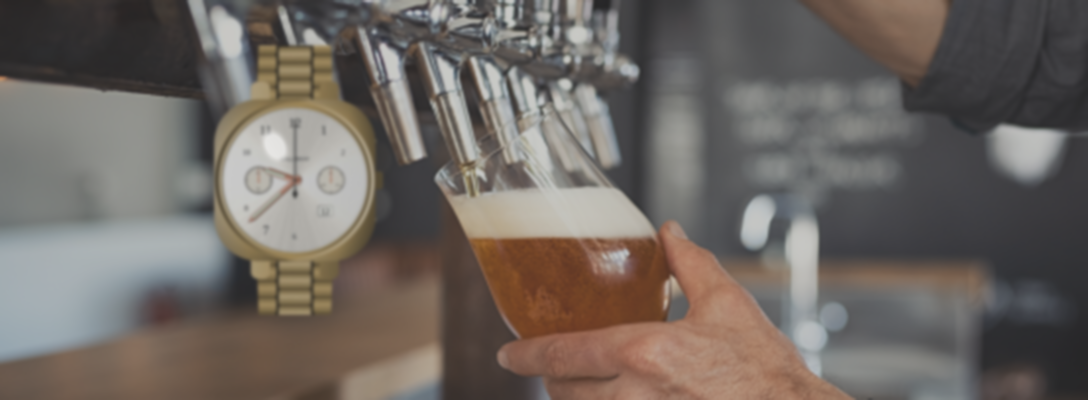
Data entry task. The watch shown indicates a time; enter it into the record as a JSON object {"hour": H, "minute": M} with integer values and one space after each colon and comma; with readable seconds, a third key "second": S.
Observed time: {"hour": 9, "minute": 38}
